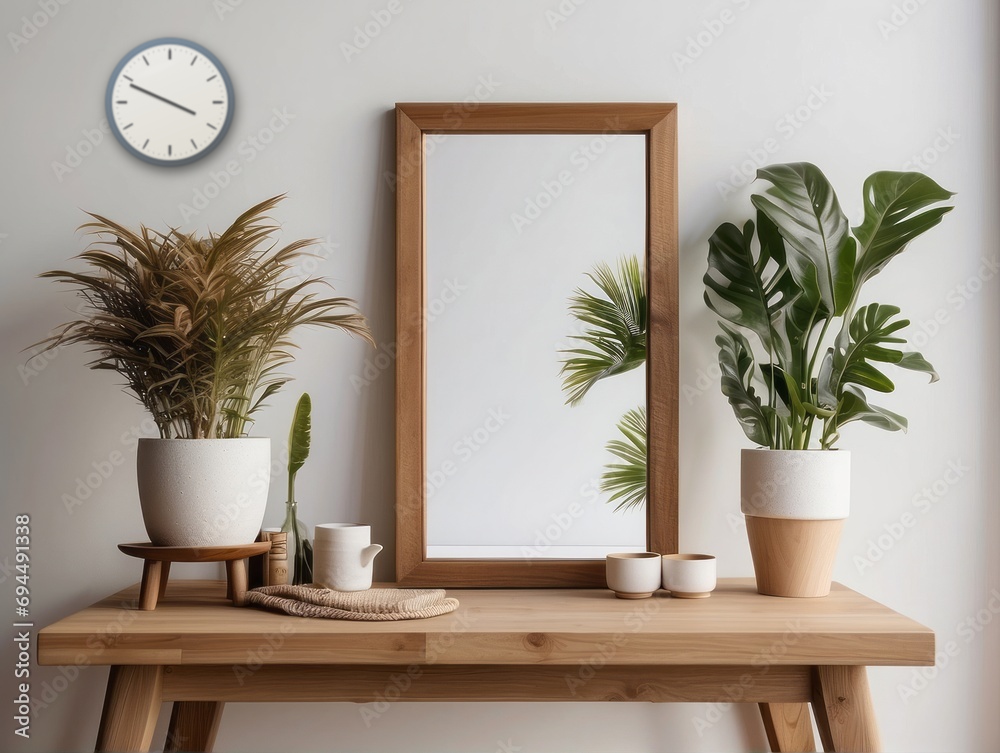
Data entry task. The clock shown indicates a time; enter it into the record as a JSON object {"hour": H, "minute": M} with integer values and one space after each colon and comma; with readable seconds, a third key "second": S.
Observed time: {"hour": 3, "minute": 49}
